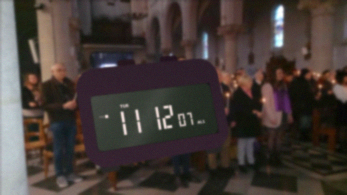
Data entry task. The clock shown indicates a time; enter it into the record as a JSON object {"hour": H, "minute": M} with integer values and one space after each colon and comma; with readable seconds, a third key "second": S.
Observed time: {"hour": 11, "minute": 12, "second": 7}
